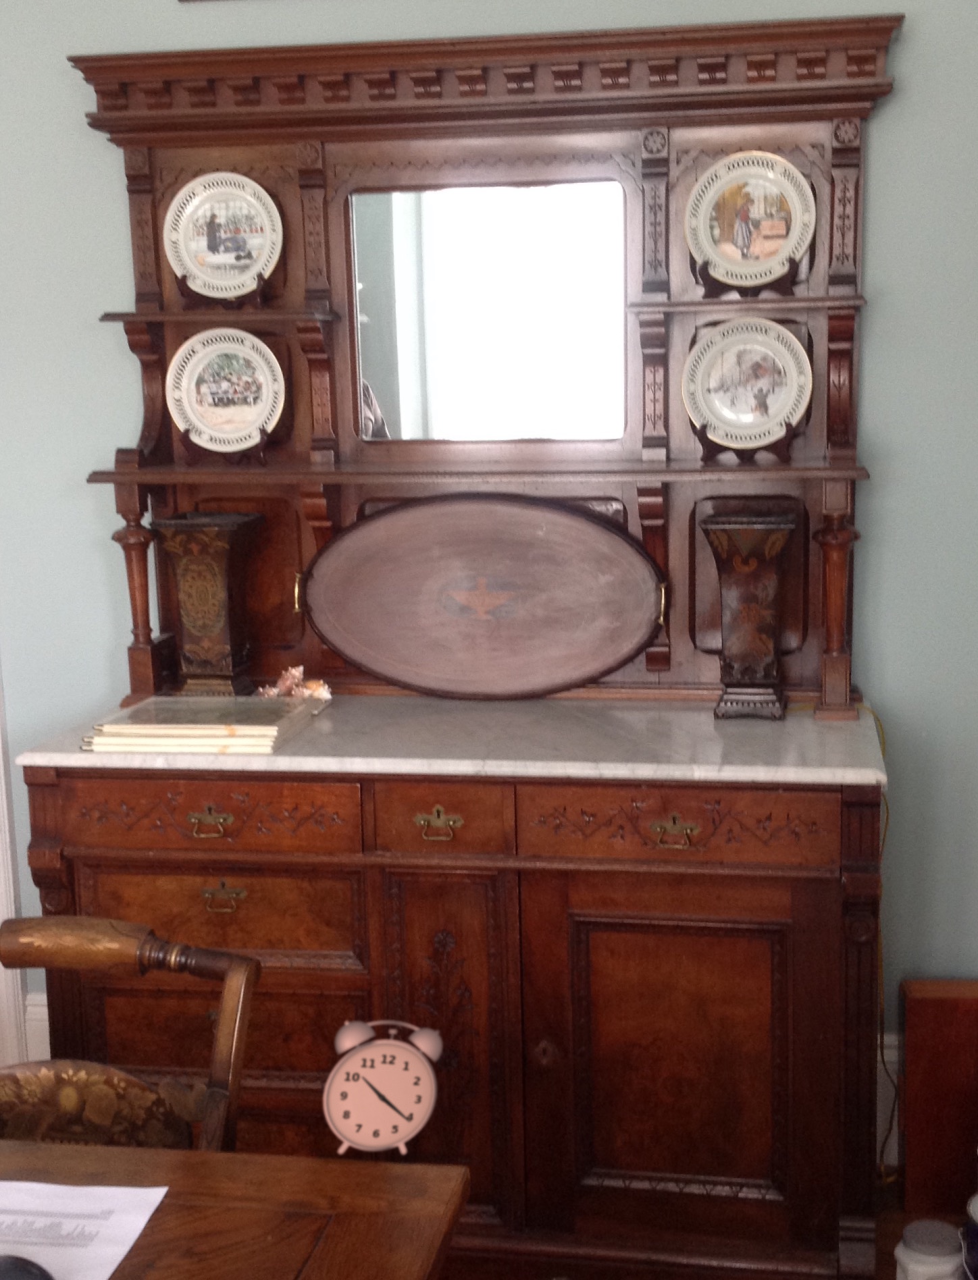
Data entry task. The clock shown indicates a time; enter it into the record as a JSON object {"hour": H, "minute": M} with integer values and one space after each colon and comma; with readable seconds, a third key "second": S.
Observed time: {"hour": 10, "minute": 21}
